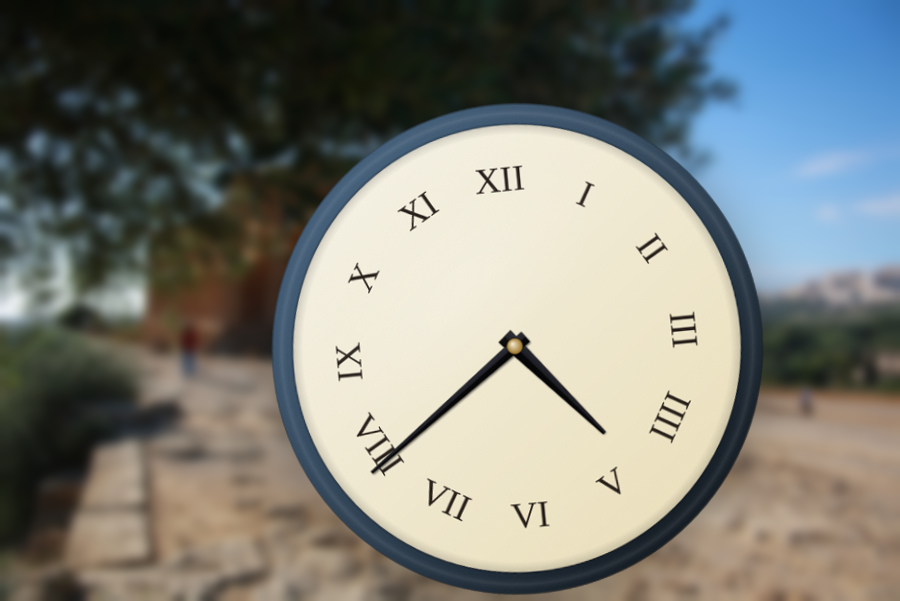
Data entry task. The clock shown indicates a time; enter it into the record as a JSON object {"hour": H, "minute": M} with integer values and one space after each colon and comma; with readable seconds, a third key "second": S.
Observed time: {"hour": 4, "minute": 39}
